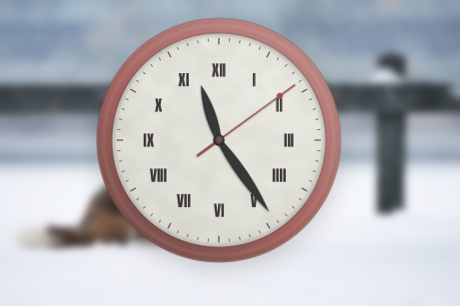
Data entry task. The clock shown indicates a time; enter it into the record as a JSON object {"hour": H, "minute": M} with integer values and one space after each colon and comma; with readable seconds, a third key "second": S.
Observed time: {"hour": 11, "minute": 24, "second": 9}
